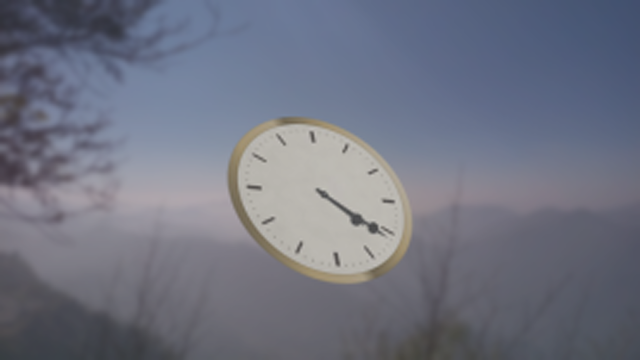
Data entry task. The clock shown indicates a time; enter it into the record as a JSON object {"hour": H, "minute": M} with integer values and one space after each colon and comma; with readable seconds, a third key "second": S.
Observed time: {"hour": 4, "minute": 21}
